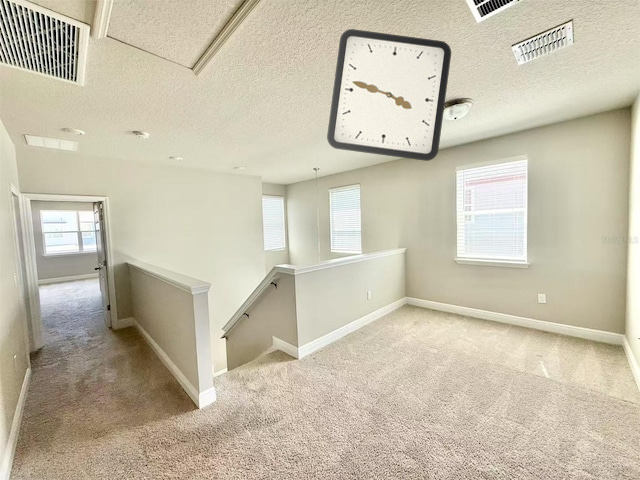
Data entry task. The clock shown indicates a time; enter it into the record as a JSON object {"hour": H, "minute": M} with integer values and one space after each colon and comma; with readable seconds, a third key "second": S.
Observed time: {"hour": 3, "minute": 47}
